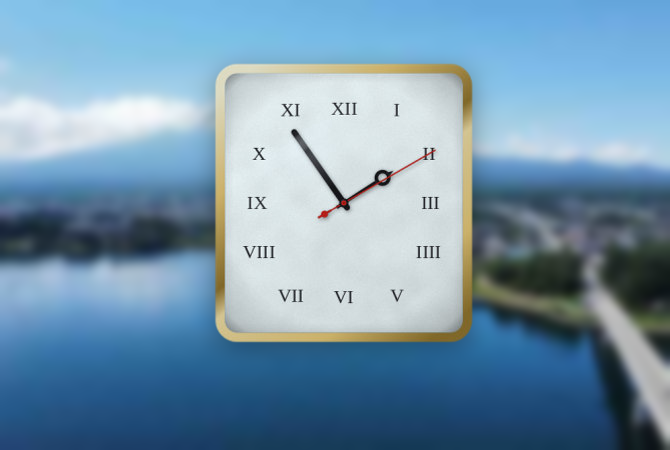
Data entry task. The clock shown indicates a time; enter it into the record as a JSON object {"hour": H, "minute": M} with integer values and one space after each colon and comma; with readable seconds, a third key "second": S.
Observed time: {"hour": 1, "minute": 54, "second": 10}
